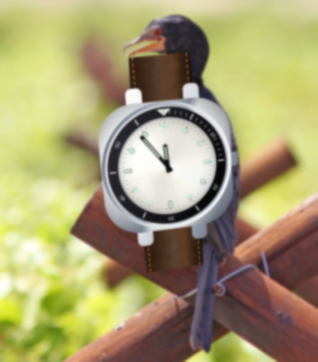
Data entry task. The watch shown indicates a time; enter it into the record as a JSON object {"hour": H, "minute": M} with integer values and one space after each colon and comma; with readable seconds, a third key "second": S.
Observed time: {"hour": 11, "minute": 54}
